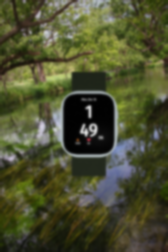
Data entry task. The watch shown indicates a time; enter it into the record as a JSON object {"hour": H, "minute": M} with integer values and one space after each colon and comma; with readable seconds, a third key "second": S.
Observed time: {"hour": 1, "minute": 49}
